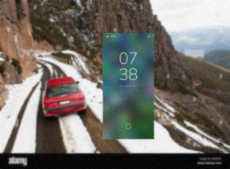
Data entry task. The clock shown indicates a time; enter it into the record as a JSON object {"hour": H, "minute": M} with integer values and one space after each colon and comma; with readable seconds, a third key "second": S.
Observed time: {"hour": 7, "minute": 38}
